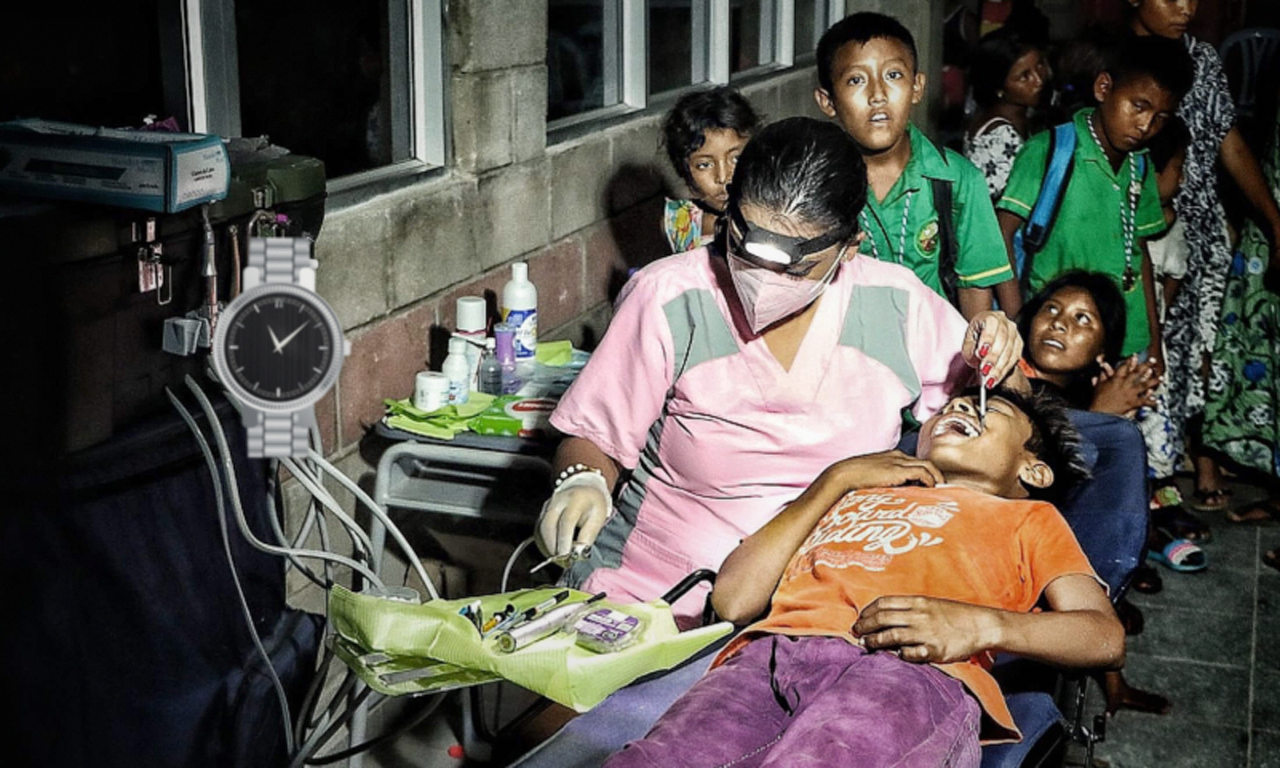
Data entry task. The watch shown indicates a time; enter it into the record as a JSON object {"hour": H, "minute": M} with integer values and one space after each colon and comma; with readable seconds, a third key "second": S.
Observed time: {"hour": 11, "minute": 8}
